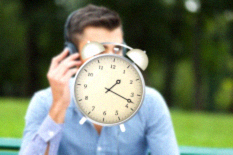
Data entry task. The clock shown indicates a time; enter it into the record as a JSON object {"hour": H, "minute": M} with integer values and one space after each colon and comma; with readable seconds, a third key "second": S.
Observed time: {"hour": 1, "minute": 18}
